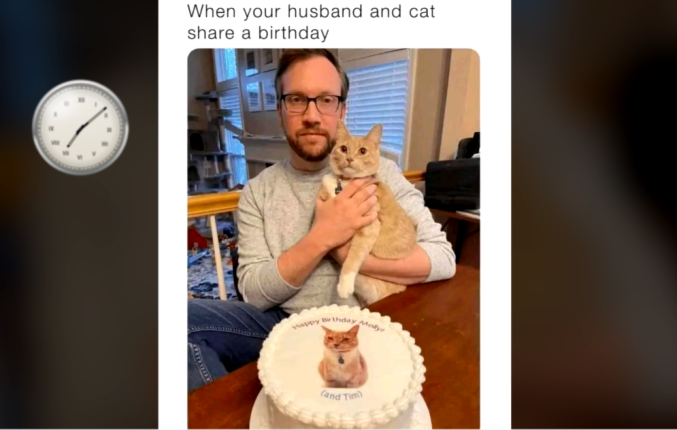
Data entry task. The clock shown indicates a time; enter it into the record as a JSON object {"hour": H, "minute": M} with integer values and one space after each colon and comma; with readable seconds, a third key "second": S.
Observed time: {"hour": 7, "minute": 8}
